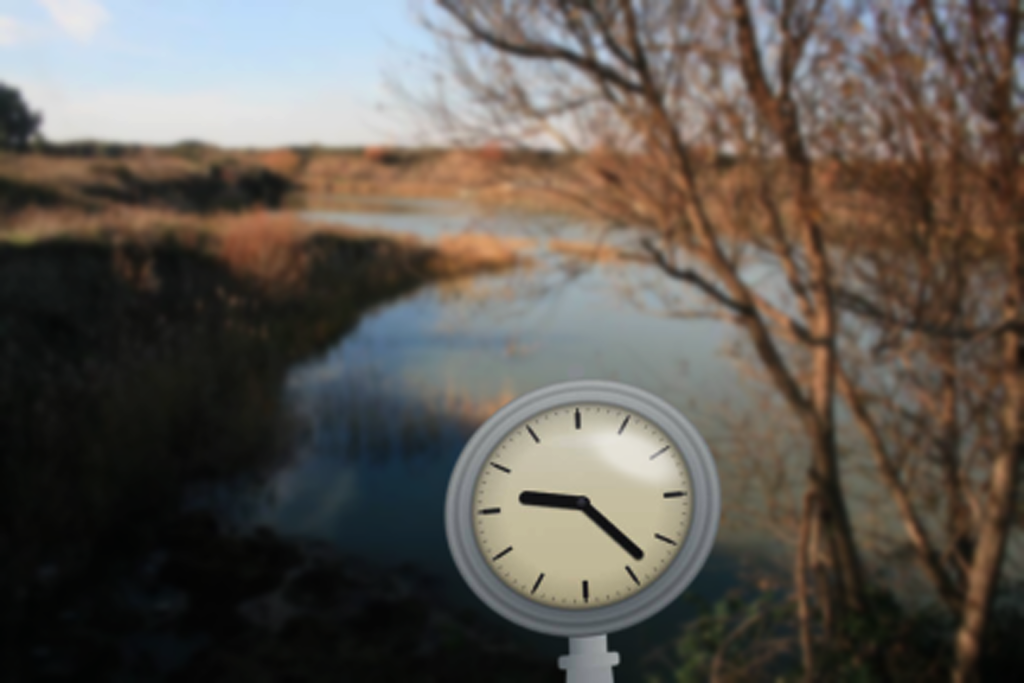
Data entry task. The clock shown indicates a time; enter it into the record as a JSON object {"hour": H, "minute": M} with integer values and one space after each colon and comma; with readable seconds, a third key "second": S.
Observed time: {"hour": 9, "minute": 23}
